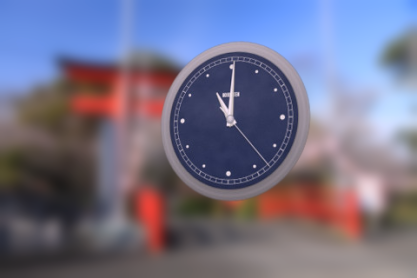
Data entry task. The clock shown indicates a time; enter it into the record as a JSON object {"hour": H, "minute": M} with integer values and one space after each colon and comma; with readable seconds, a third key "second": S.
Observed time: {"hour": 11, "minute": 0, "second": 23}
